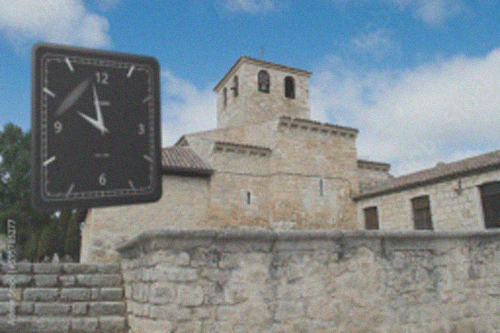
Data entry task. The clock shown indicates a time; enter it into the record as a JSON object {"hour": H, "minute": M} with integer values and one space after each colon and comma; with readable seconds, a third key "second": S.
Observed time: {"hour": 9, "minute": 58}
